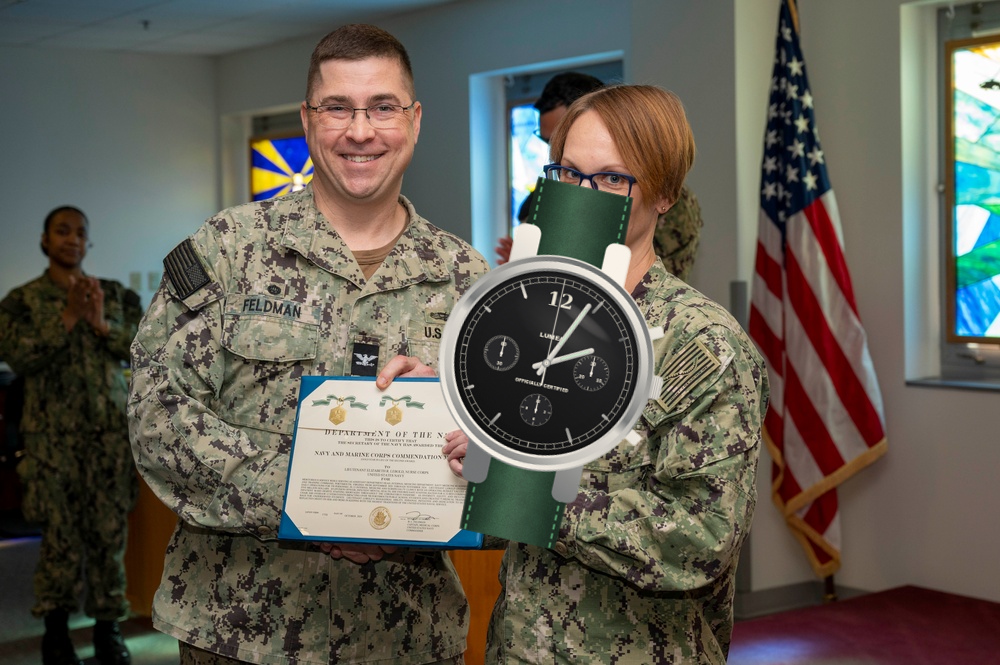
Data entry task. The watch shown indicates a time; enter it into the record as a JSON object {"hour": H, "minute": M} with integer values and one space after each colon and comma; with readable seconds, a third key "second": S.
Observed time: {"hour": 2, "minute": 4}
